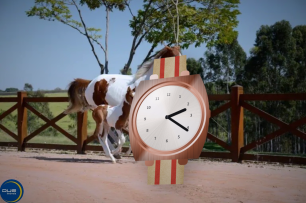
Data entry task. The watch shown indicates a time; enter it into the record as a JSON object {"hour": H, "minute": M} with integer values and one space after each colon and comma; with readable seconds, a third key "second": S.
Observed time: {"hour": 2, "minute": 21}
